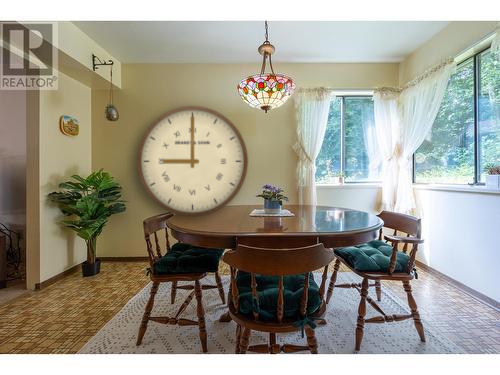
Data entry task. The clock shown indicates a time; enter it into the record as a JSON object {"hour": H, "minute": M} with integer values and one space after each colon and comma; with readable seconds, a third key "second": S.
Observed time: {"hour": 9, "minute": 0}
